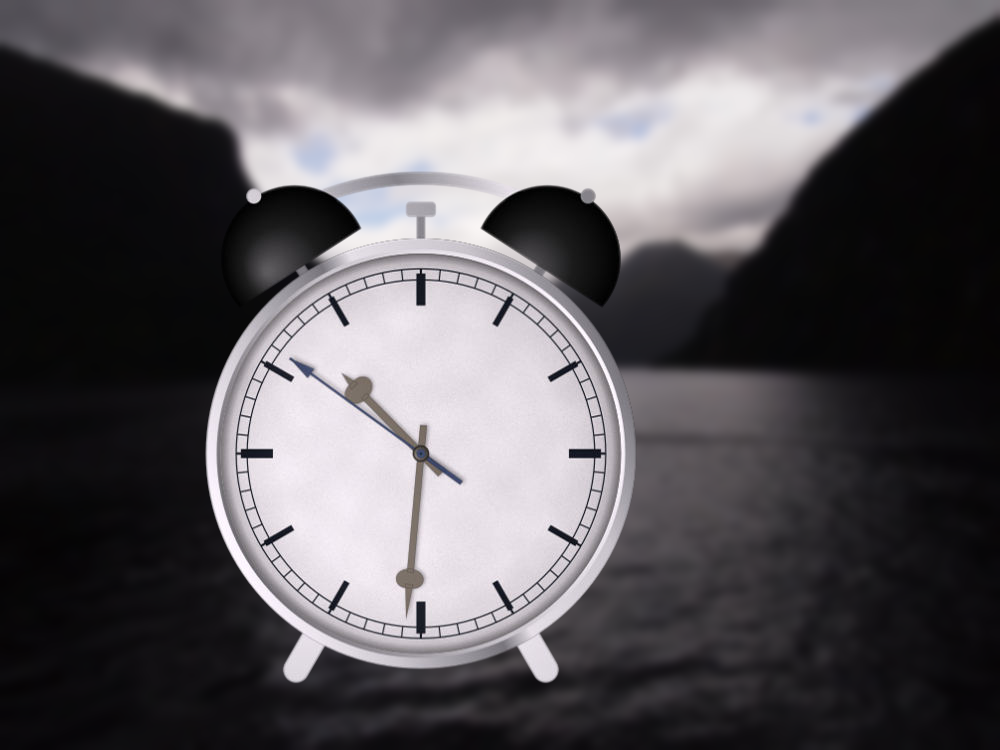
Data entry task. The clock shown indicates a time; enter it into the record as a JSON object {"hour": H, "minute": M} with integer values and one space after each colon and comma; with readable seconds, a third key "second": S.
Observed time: {"hour": 10, "minute": 30, "second": 51}
